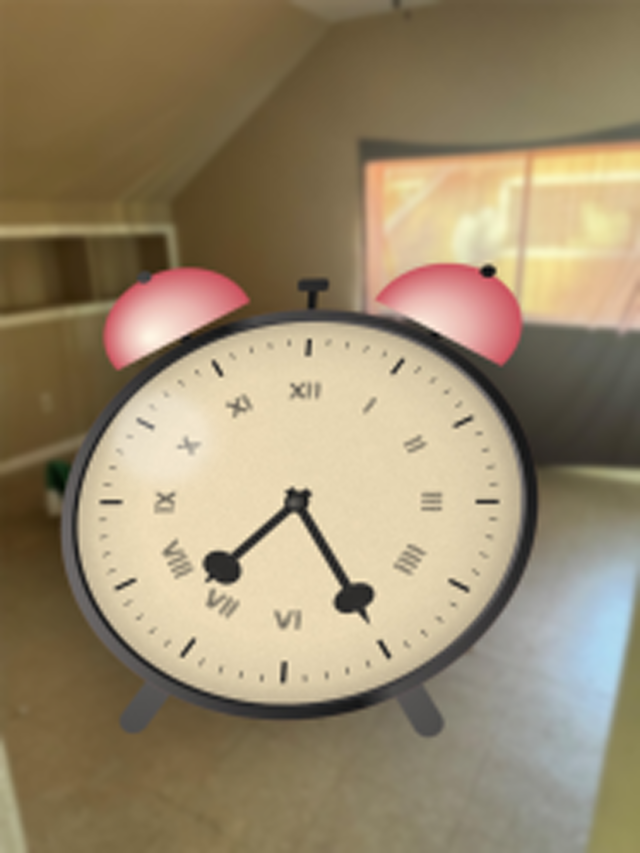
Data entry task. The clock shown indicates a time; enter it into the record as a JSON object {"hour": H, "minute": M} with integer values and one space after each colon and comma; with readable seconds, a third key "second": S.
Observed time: {"hour": 7, "minute": 25}
